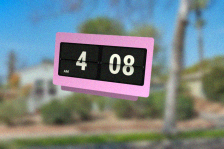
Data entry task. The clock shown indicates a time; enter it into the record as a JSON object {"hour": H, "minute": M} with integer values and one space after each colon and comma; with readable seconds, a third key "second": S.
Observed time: {"hour": 4, "minute": 8}
